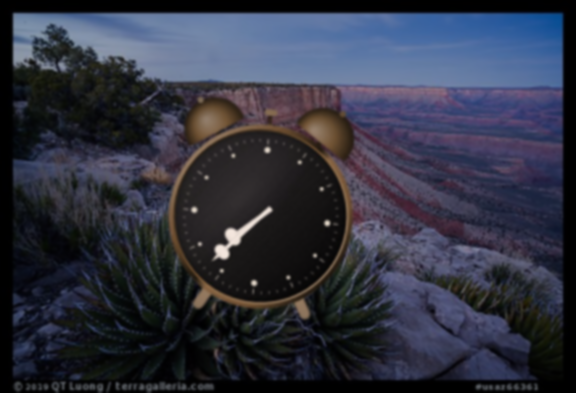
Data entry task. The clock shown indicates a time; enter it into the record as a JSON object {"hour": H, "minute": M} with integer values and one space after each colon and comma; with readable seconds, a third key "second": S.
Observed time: {"hour": 7, "minute": 37}
